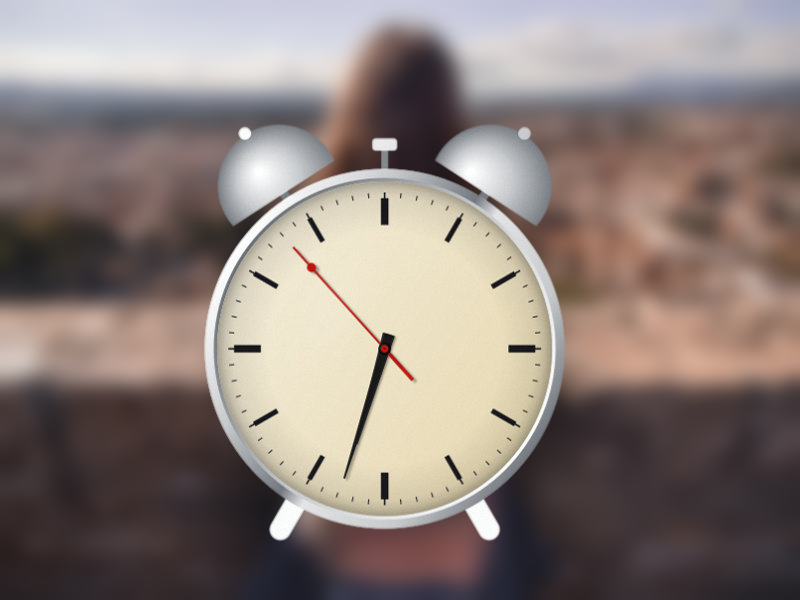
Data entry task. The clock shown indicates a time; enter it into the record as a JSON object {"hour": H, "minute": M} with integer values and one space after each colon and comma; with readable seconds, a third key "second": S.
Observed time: {"hour": 6, "minute": 32, "second": 53}
